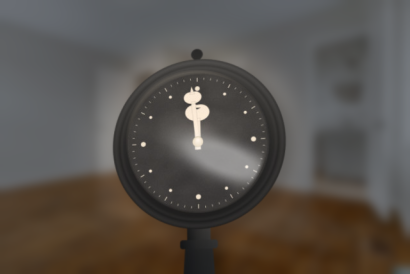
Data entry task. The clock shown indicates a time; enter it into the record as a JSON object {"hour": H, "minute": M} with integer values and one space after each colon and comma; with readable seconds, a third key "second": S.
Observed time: {"hour": 11, "minute": 59}
